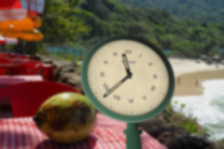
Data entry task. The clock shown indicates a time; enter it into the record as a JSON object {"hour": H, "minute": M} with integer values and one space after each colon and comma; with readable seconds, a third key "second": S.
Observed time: {"hour": 11, "minute": 38}
